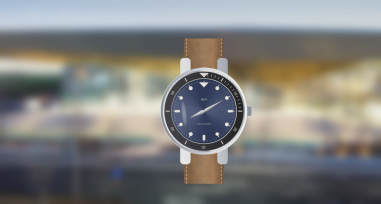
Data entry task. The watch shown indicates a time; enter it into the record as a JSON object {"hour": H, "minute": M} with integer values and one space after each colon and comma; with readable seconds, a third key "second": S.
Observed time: {"hour": 8, "minute": 10}
